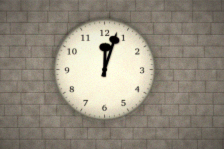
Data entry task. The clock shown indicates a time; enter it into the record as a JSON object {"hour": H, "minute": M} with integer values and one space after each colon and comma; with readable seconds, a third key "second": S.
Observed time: {"hour": 12, "minute": 3}
